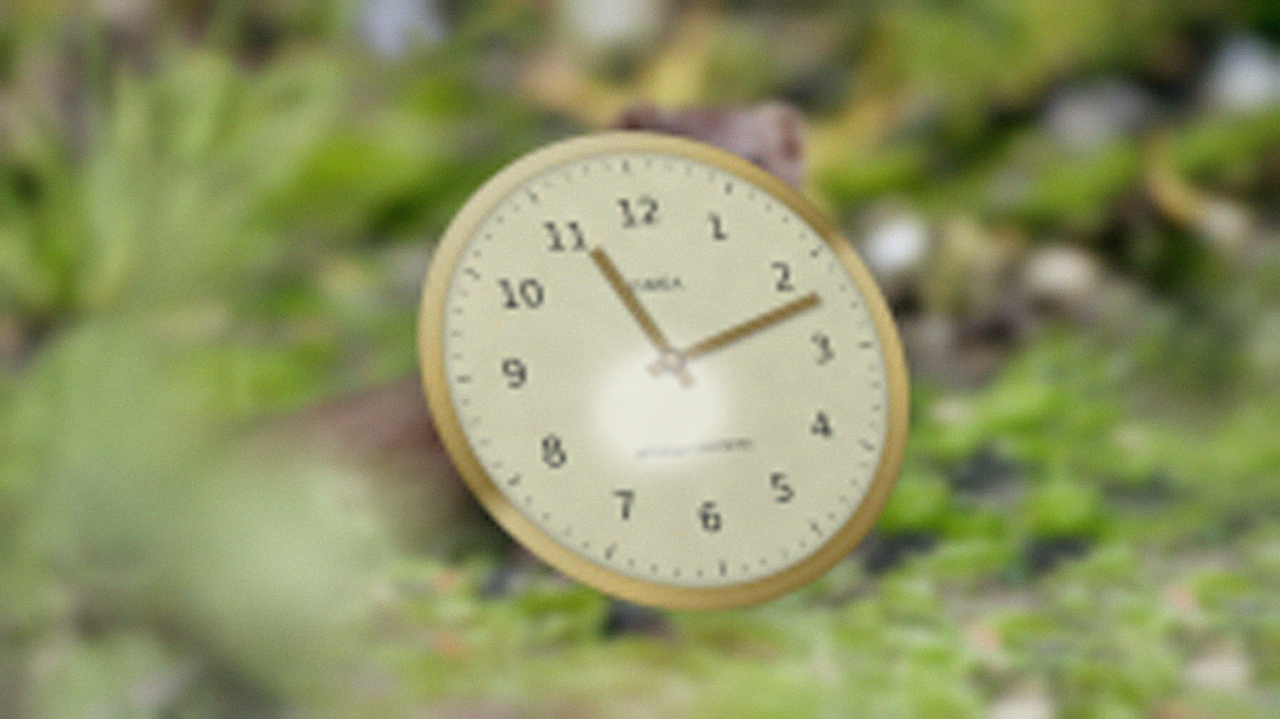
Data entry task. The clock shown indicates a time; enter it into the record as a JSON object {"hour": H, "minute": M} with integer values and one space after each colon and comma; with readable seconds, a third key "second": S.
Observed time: {"hour": 11, "minute": 12}
